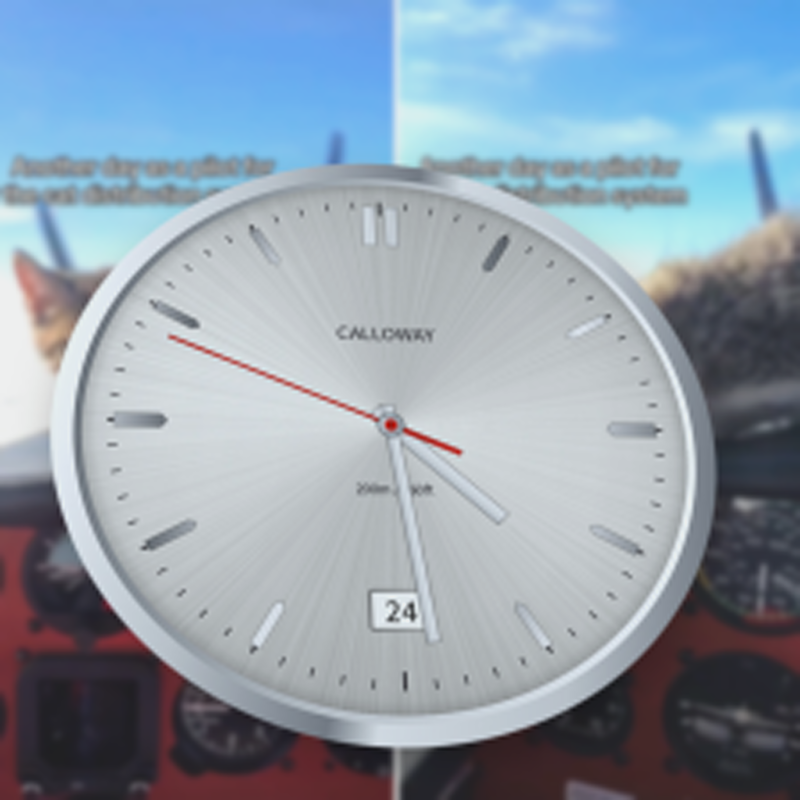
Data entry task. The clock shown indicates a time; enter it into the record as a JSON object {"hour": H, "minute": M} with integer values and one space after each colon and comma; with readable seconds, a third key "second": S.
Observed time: {"hour": 4, "minute": 28, "second": 49}
